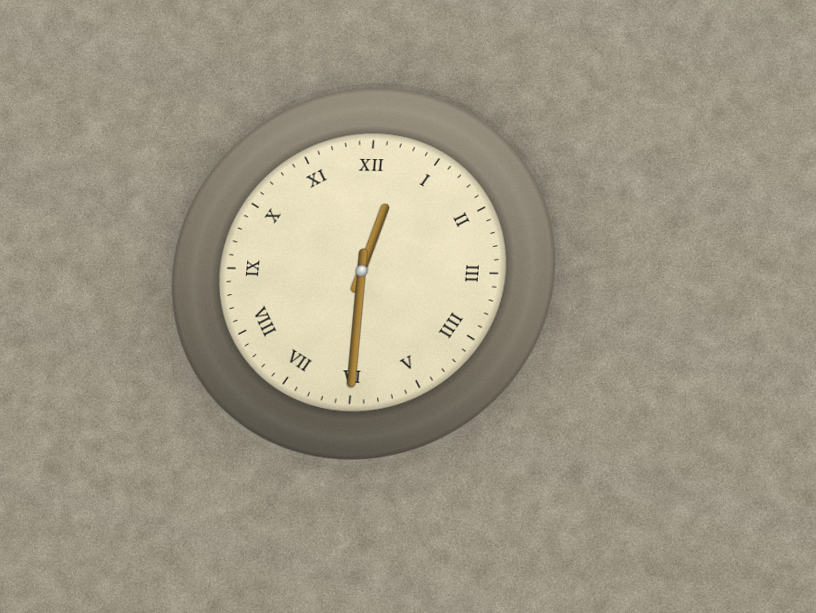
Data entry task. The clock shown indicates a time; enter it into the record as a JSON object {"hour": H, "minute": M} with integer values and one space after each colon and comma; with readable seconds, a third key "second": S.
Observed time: {"hour": 12, "minute": 30}
